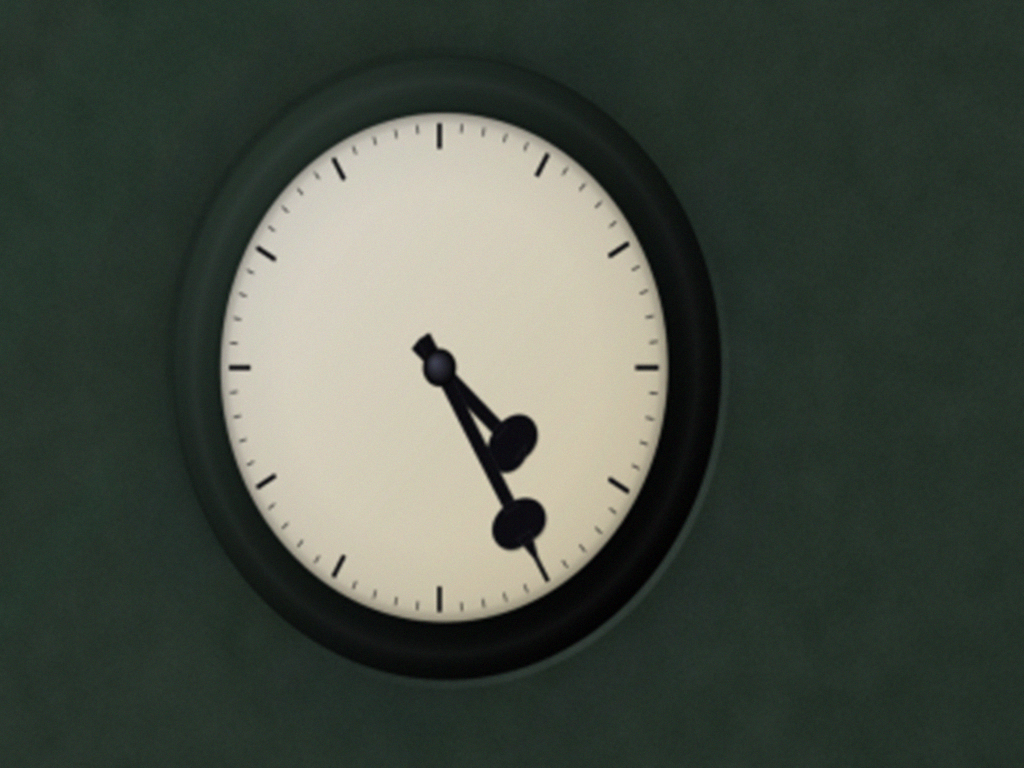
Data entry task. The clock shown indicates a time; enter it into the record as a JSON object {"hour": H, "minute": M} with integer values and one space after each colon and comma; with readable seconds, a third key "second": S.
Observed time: {"hour": 4, "minute": 25}
